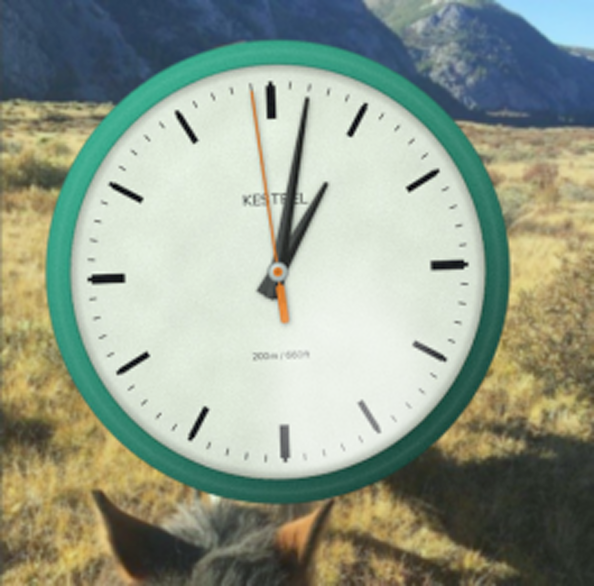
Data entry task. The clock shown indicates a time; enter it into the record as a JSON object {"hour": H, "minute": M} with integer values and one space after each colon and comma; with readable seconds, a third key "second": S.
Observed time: {"hour": 1, "minute": 1, "second": 59}
